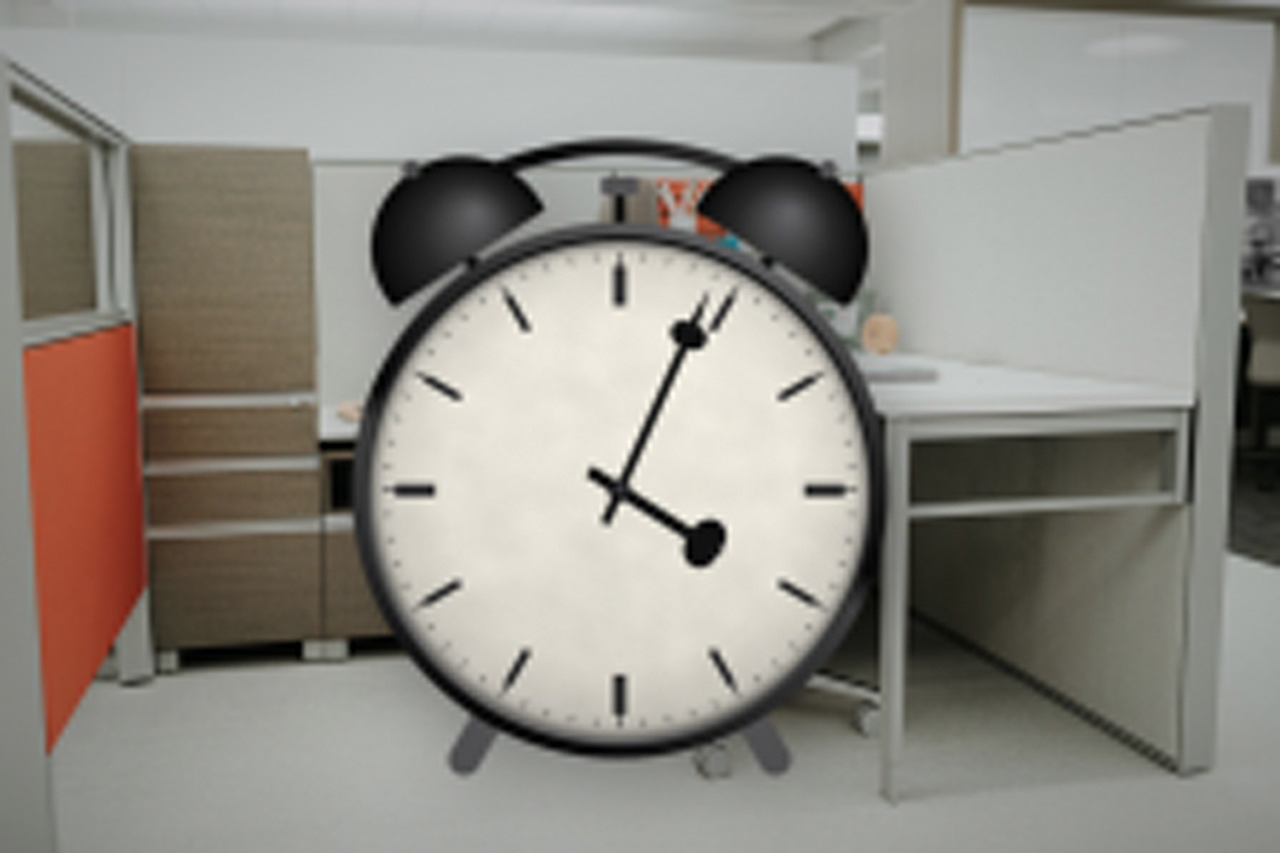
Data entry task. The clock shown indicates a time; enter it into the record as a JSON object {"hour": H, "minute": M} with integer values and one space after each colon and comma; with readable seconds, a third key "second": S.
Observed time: {"hour": 4, "minute": 4}
